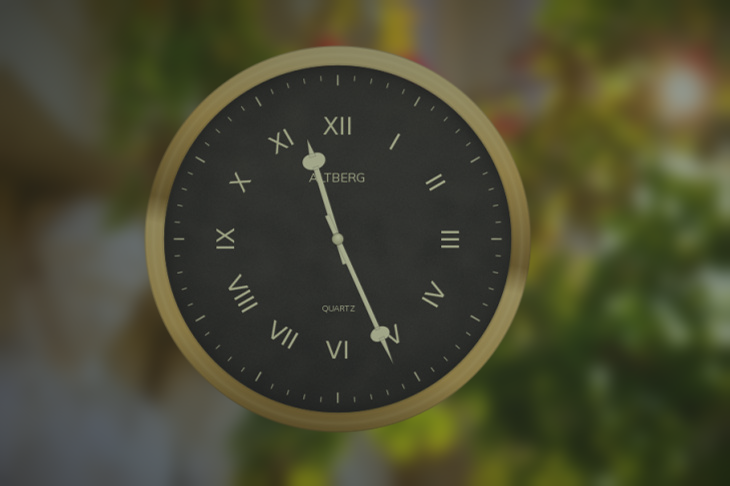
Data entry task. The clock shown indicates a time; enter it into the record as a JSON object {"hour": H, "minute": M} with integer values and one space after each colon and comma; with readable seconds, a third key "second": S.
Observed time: {"hour": 11, "minute": 26}
